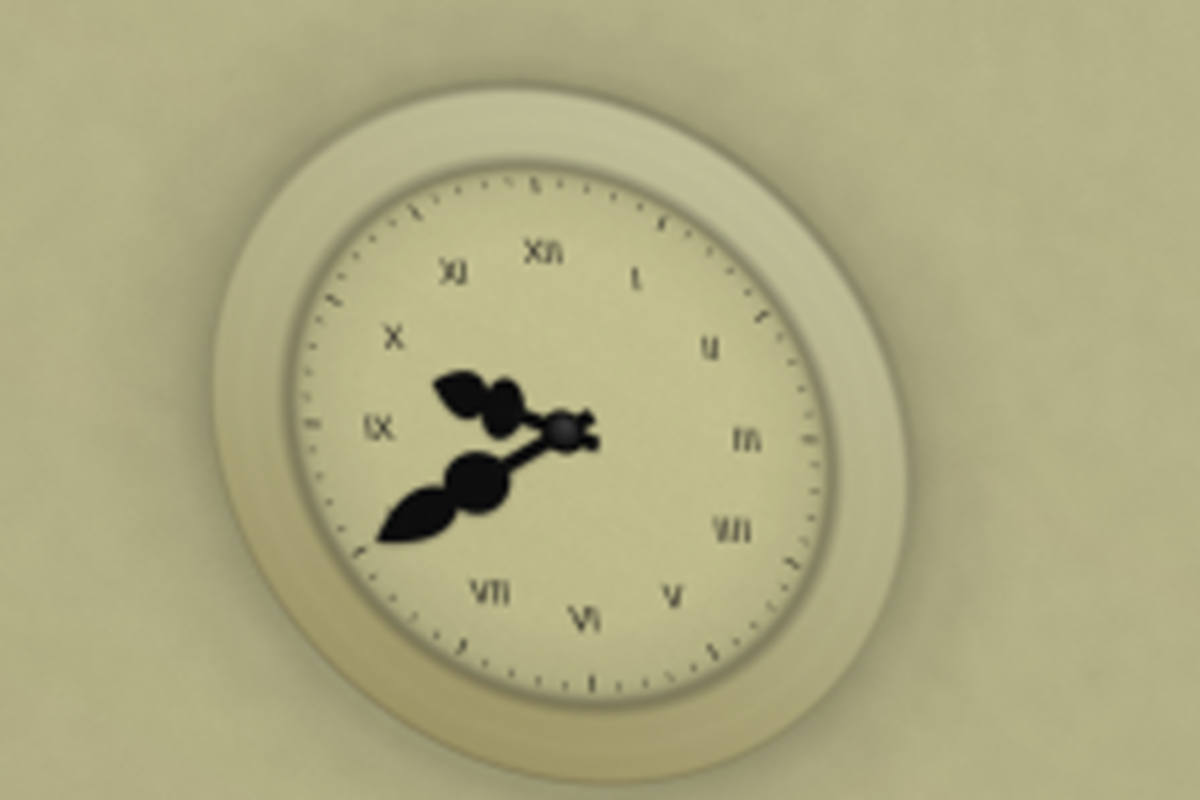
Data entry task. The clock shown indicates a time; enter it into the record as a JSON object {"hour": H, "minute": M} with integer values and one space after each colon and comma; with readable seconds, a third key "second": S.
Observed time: {"hour": 9, "minute": 40}
